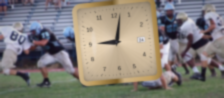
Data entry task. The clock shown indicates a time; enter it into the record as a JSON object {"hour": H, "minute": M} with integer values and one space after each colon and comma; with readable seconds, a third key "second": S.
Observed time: {"hour": 9, "minute": 2}
